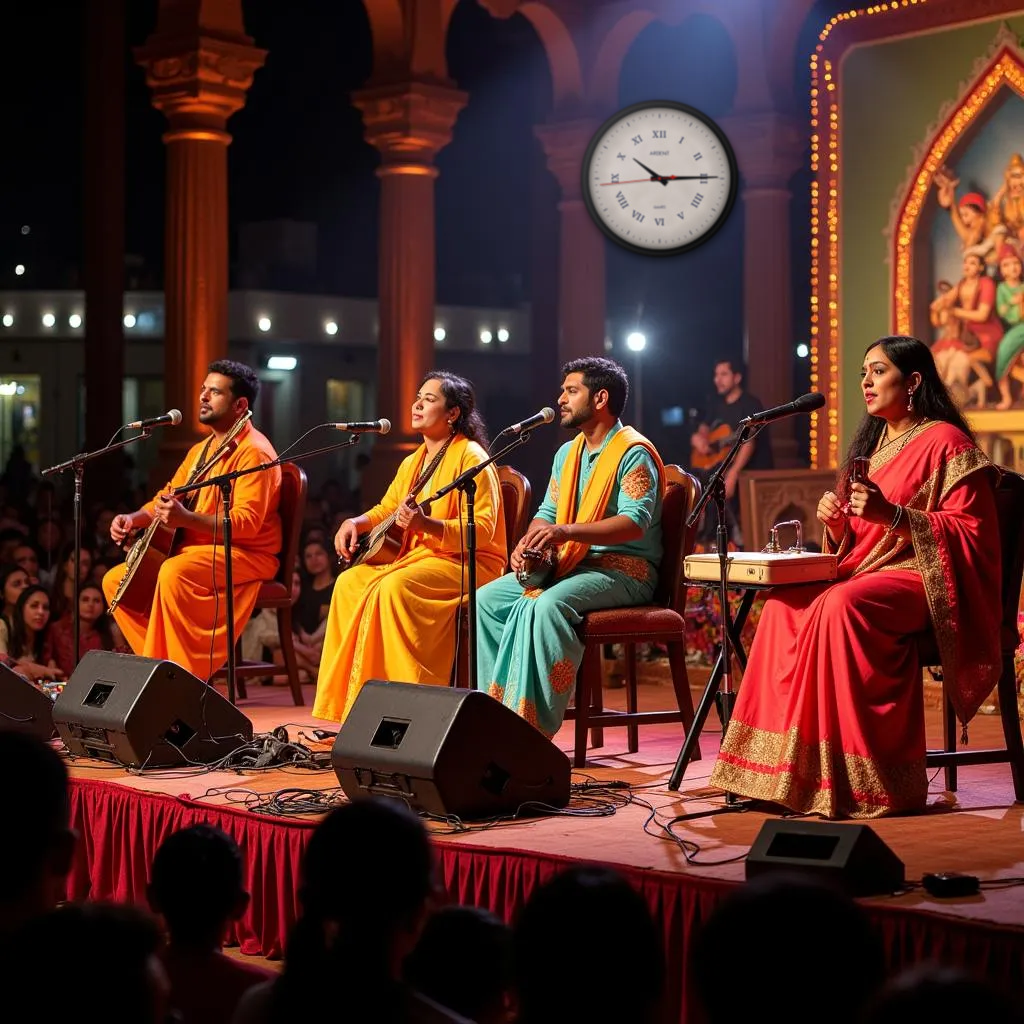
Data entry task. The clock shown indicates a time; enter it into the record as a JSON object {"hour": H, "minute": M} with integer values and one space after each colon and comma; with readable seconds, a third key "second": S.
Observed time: {"hour": 10, "minute": 14, "second": 44}
